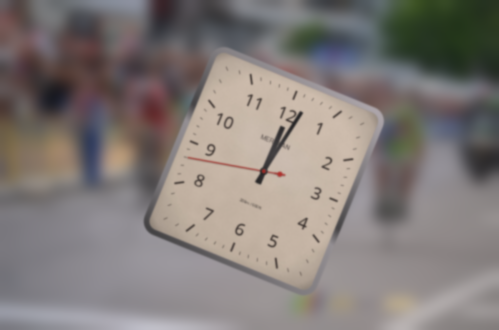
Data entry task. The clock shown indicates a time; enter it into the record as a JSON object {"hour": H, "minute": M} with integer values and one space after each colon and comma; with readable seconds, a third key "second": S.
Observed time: {"hour": 12, "minute": 1, "second": 43}
